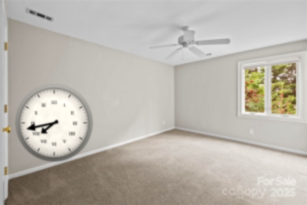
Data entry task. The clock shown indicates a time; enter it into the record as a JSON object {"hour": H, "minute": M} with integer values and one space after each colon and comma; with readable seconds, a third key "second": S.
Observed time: {"hour": 7, "minute": 43}
